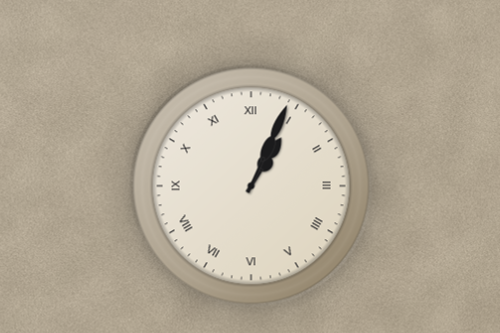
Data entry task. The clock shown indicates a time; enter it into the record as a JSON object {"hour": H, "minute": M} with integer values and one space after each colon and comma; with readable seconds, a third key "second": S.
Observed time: {"hour": 1, "minute": 4}
